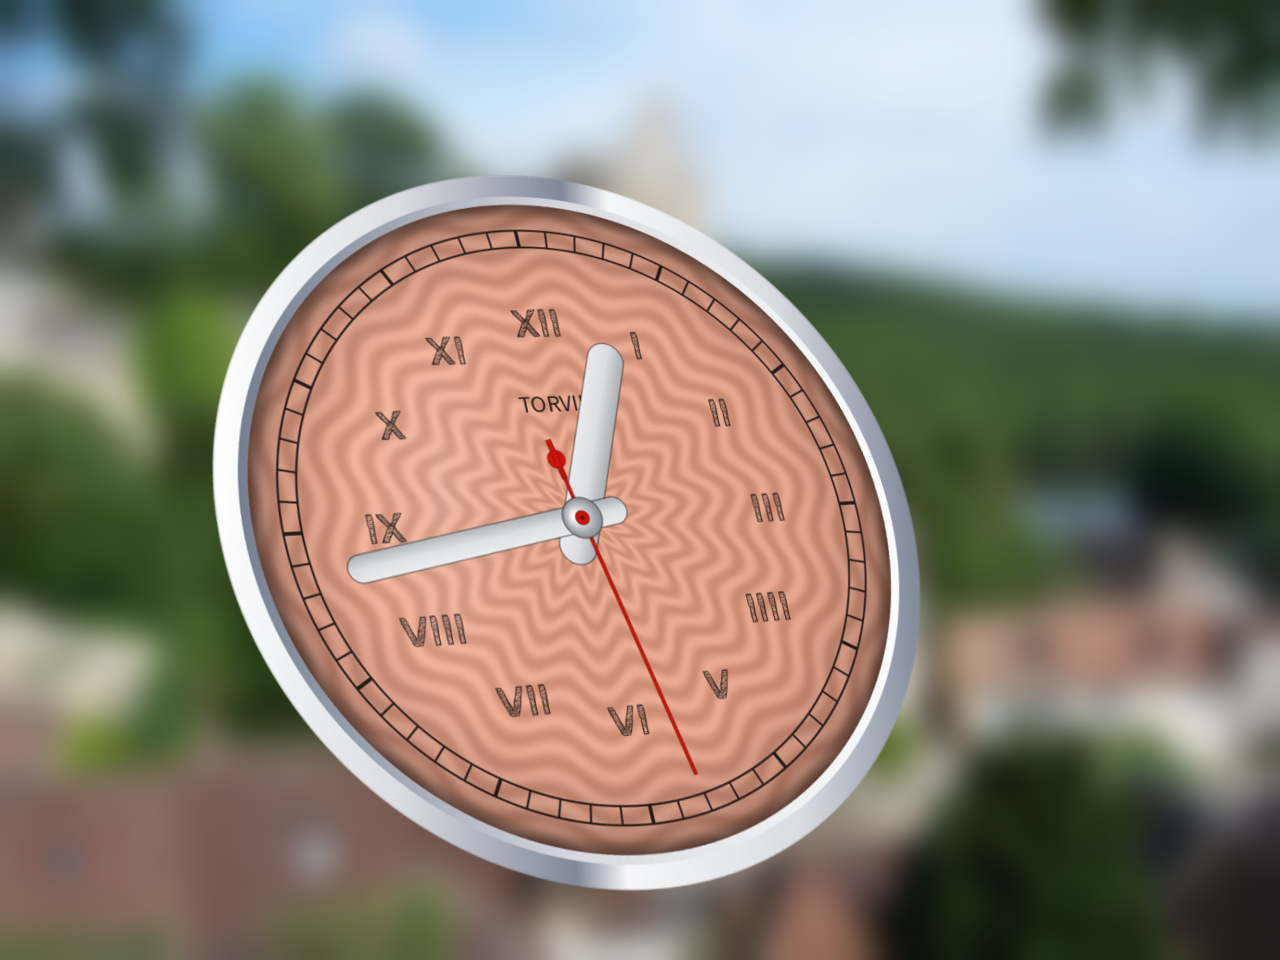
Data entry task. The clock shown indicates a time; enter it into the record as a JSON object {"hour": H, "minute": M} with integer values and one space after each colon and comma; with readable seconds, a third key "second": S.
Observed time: {"hour": 12, "minute": 43, "second": 28}
